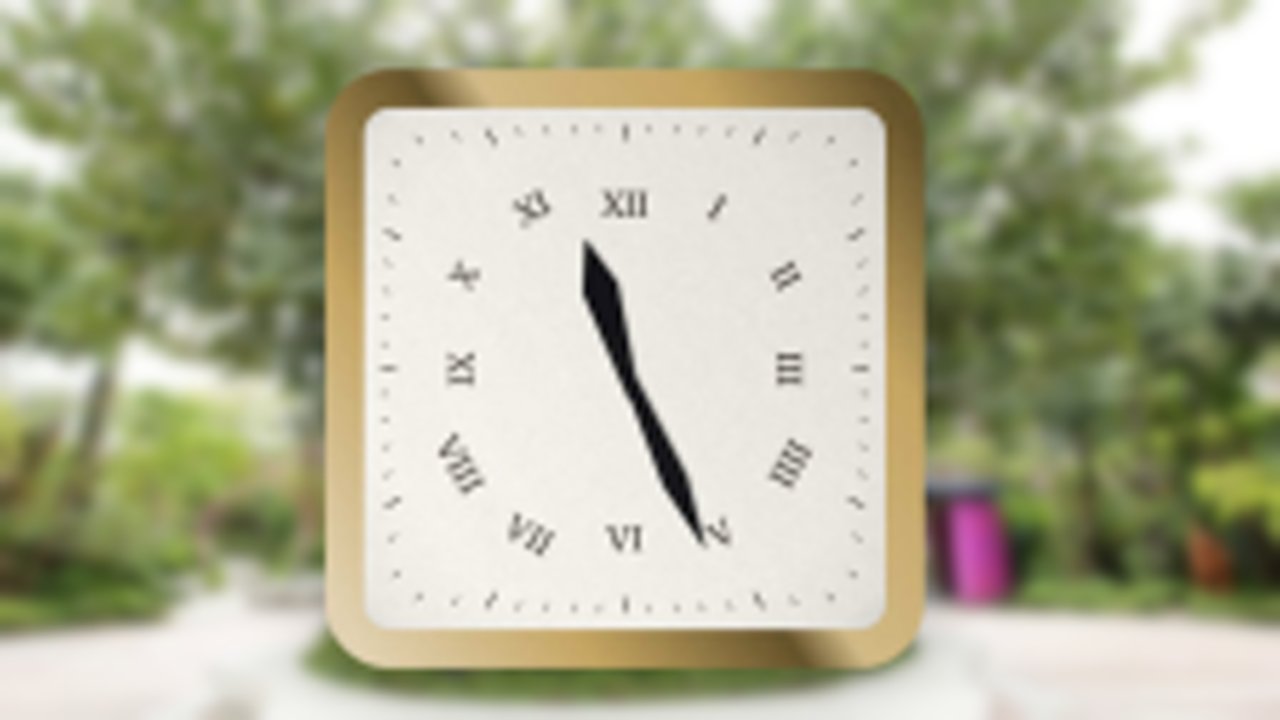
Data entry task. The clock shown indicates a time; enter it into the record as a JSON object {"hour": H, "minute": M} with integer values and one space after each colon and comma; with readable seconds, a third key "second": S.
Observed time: {"hour": 11, "minute": 26}
